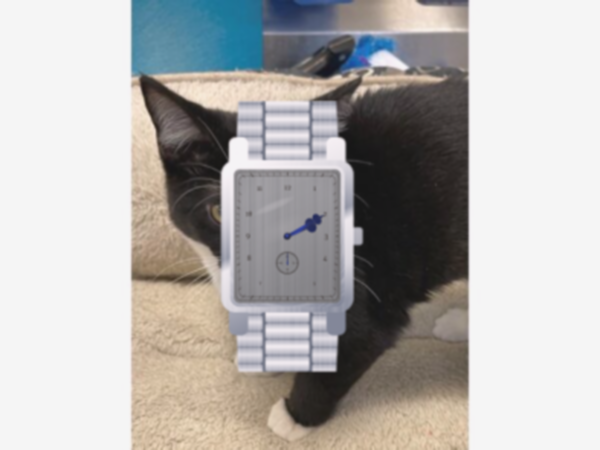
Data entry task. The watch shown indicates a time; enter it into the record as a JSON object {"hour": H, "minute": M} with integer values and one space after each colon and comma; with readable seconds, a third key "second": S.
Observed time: {"hour": 2, "minute": 10}
